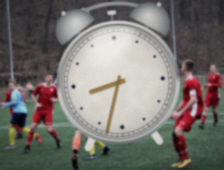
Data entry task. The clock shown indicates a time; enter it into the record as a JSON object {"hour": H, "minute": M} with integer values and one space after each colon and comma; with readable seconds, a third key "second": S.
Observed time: {"hour": 8, "minute": 33}
